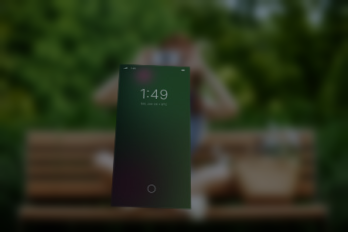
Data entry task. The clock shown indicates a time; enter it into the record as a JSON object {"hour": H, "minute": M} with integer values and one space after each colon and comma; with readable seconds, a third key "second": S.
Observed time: {"hour": 1, "minute": 49}
